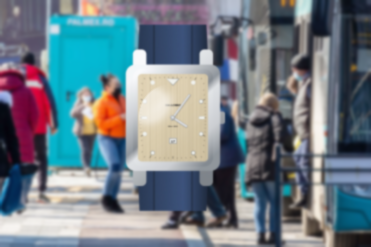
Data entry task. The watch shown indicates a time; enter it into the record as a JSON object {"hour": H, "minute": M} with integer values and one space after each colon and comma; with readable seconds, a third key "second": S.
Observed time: {"hour": 4, "minute": 6}
